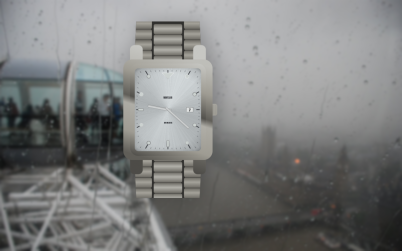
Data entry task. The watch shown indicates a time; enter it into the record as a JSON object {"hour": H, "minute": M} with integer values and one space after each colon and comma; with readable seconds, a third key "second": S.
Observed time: {"hour": 9, "minute": 22}
